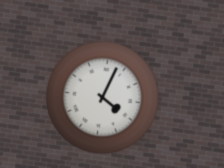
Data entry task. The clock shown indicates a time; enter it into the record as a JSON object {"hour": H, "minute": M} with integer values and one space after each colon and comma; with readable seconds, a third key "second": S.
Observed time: {"hour": 4, "minute": 3}
